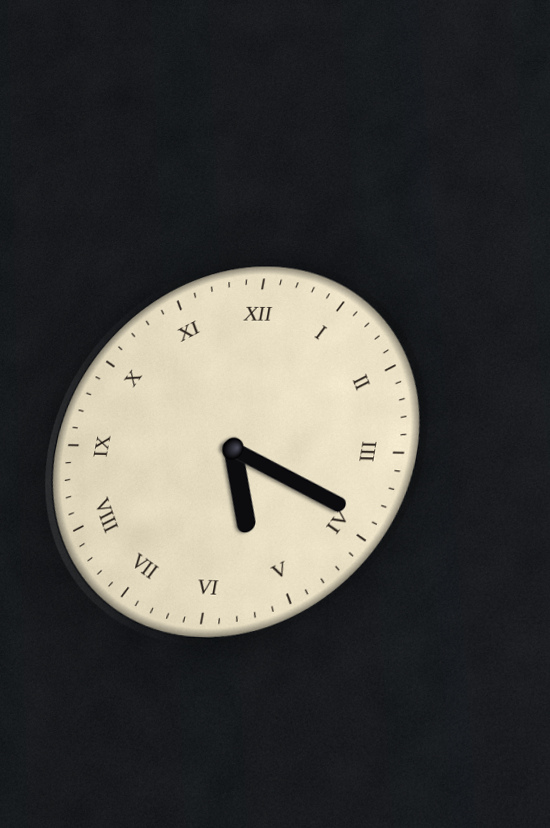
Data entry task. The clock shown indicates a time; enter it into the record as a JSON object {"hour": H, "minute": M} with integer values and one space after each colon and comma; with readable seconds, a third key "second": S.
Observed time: {"hour": 5, "minute": 19}
